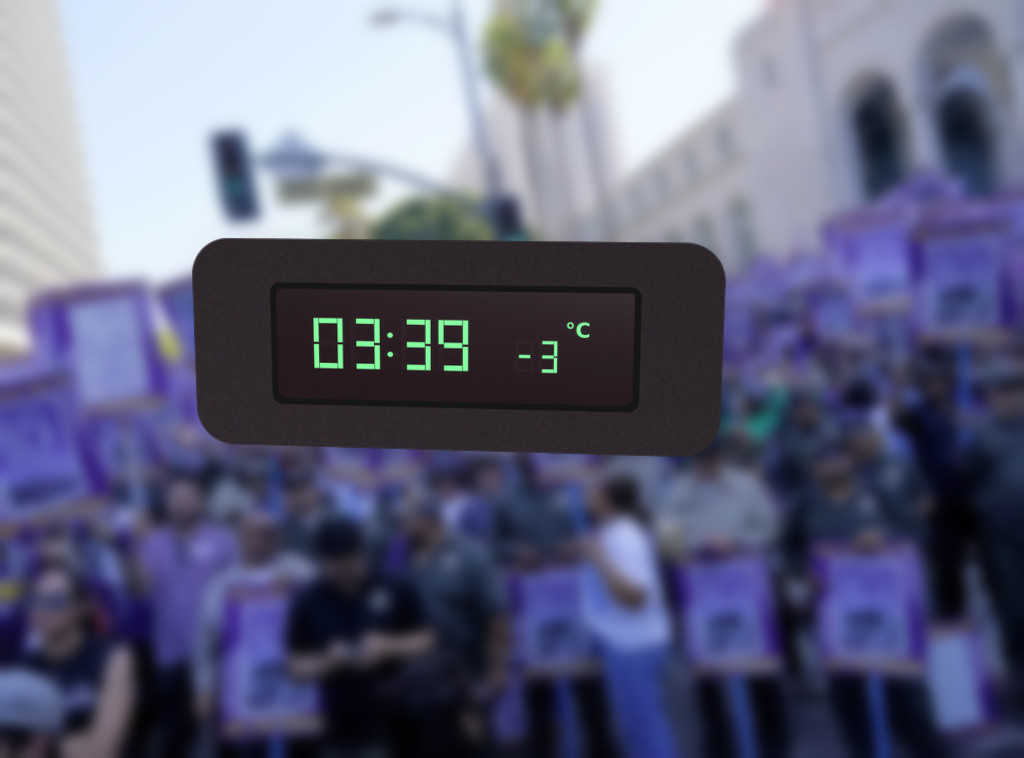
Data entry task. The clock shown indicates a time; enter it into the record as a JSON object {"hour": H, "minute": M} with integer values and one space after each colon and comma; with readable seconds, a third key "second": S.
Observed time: {"hour": 3, "minute": 39}
